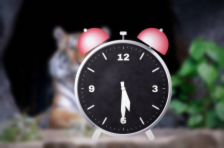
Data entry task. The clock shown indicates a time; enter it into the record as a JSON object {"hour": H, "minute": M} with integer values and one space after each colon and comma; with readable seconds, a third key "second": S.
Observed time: {"hour": 5, "minute": 30}
